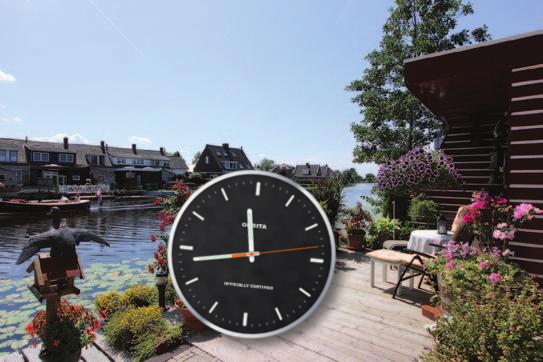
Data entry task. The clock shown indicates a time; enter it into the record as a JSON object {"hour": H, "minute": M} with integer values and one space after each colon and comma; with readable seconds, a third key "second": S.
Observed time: {"hour": 11, "minute": 43, "second": 13}
